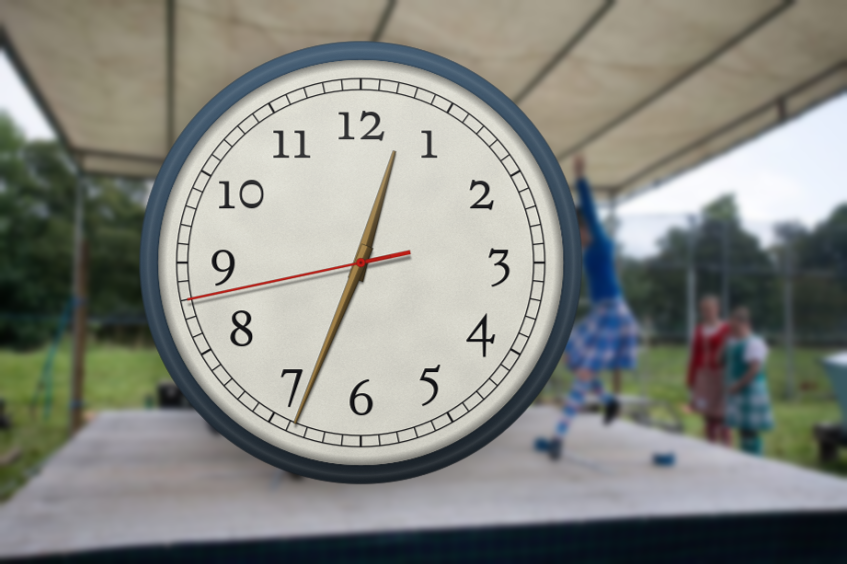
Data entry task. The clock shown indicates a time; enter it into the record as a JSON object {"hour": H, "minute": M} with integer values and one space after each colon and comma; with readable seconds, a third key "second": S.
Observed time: {"hour": 12, "minute": 33, "second": 43}
